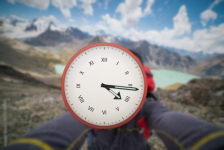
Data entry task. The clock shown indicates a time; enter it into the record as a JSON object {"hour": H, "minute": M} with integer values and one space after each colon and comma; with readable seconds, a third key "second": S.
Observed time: {"hour": 4, "minute": 16}
